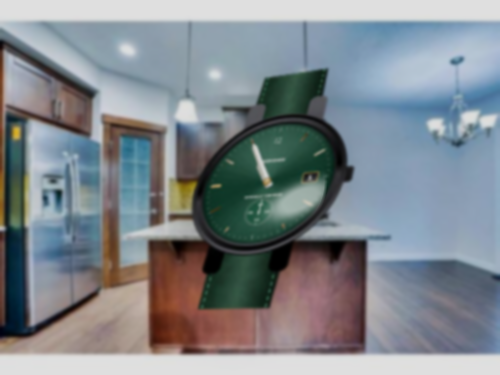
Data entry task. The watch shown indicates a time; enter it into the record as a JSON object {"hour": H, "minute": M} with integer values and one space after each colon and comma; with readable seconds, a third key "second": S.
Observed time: {"hour": 10, "minute": 55}
